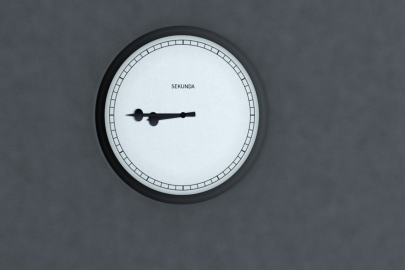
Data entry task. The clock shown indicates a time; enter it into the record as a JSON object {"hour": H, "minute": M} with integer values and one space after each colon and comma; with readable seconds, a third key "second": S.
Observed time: {"hour": 8, "minute": 45}
